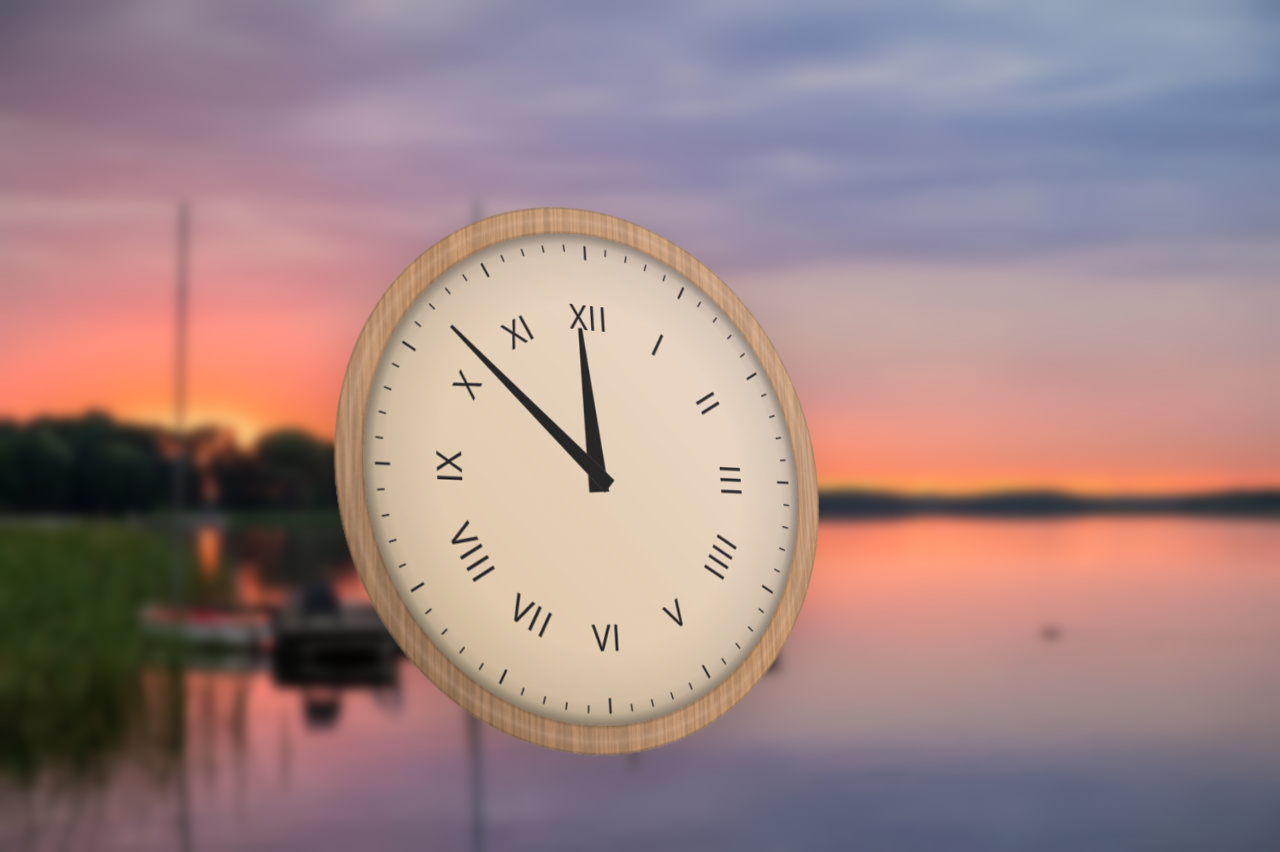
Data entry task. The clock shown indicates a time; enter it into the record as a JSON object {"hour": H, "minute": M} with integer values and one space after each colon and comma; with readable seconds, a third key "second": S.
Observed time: {"hour": 11, "minute": 52}
